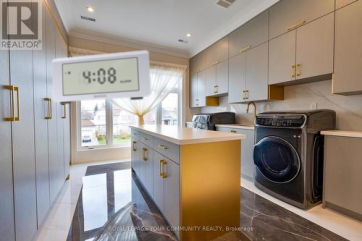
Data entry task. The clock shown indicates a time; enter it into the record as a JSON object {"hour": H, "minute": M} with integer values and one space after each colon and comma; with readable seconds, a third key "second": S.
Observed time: {"hour": 4, "minute": 8}
